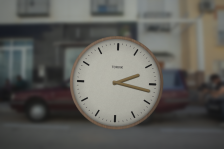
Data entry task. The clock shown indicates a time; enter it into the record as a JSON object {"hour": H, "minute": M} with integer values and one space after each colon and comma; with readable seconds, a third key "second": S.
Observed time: {"hour": 2, "minute": 17}
